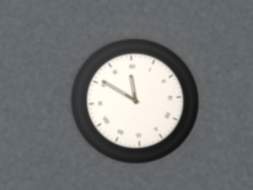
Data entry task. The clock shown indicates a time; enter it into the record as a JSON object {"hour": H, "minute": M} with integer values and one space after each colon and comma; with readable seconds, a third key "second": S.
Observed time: {"hour": 11, "minute": 51}
